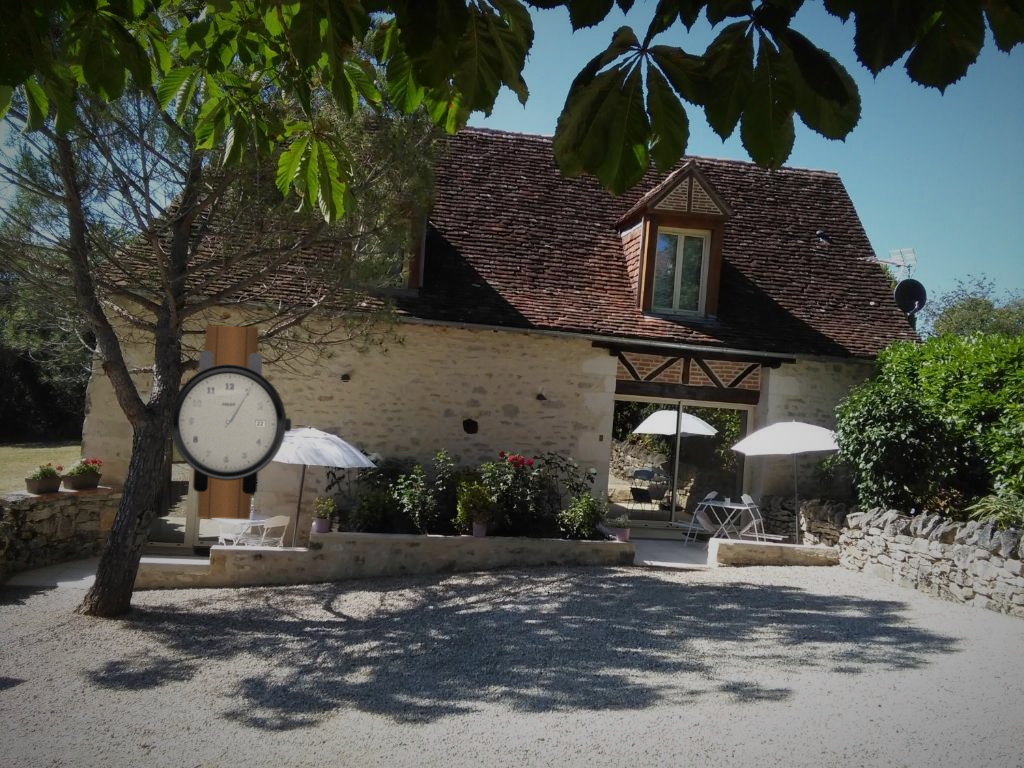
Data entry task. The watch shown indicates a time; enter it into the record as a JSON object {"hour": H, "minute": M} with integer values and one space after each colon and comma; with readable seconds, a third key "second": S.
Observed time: {"hour": 1, "minute": 5}
